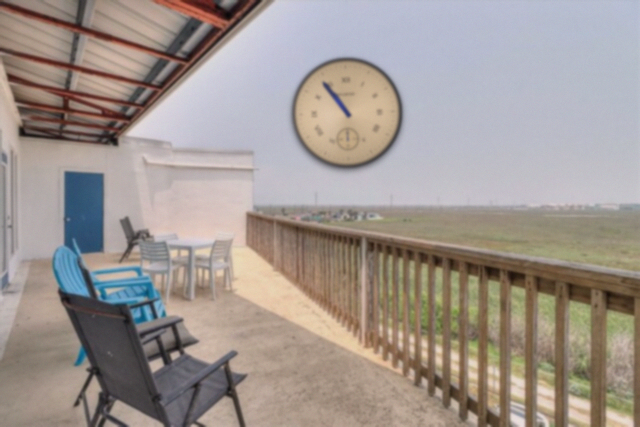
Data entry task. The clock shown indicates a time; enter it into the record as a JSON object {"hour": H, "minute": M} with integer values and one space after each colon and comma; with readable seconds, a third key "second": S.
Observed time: {"hour": 10, "minute": 54}
